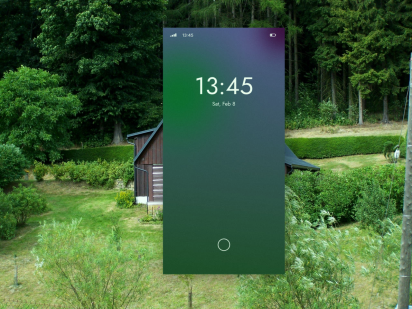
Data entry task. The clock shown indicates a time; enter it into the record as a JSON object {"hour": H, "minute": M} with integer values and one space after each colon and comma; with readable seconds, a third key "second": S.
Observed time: {"hour": 13, "minute": 45}
